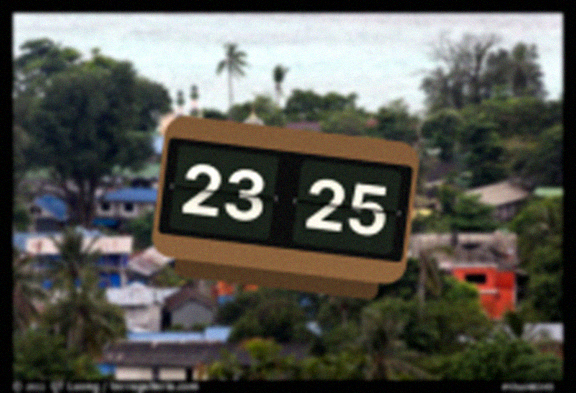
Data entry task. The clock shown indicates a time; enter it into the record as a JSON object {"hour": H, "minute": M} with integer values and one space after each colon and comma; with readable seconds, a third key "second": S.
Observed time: {"hour": 23, "minute": 25}
